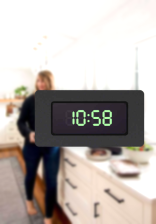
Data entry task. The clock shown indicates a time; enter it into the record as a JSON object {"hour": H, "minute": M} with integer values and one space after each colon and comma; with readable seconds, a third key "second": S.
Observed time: {"hour": 10, "minute": 58}
